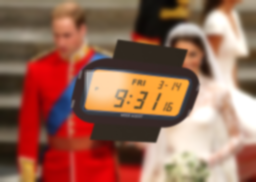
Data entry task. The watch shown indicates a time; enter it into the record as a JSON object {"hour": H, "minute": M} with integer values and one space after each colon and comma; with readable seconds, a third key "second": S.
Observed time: {"hour": 9, "minute": 31}
